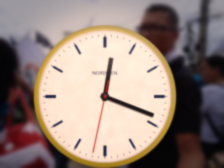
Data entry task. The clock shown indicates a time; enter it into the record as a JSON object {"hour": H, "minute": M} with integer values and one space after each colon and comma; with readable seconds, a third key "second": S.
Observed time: {"hour": 12, "minute": 18, "second": 32}
